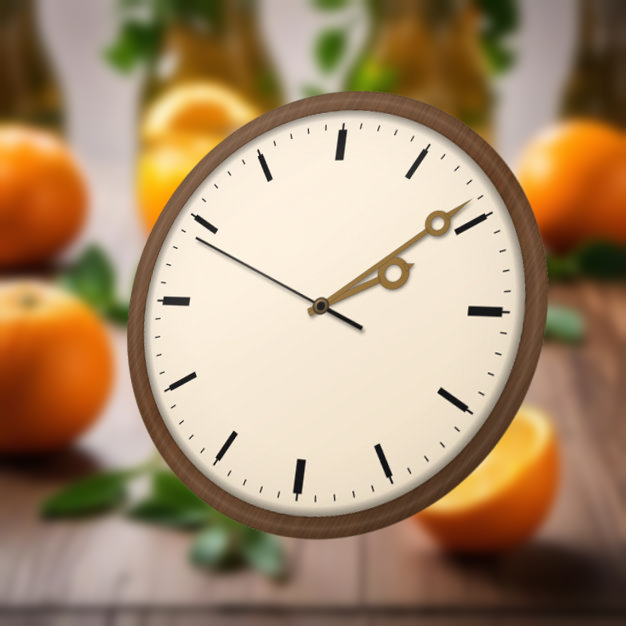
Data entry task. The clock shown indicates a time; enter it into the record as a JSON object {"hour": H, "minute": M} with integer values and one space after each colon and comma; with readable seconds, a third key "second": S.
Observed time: {"hour": 2, "minute": 8, "second": 49}
